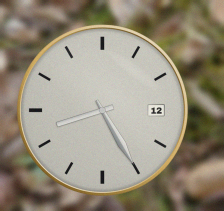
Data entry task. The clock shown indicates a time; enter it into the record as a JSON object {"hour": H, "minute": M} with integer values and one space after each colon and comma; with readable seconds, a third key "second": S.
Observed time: {"hour": 8, "minute": 25}
